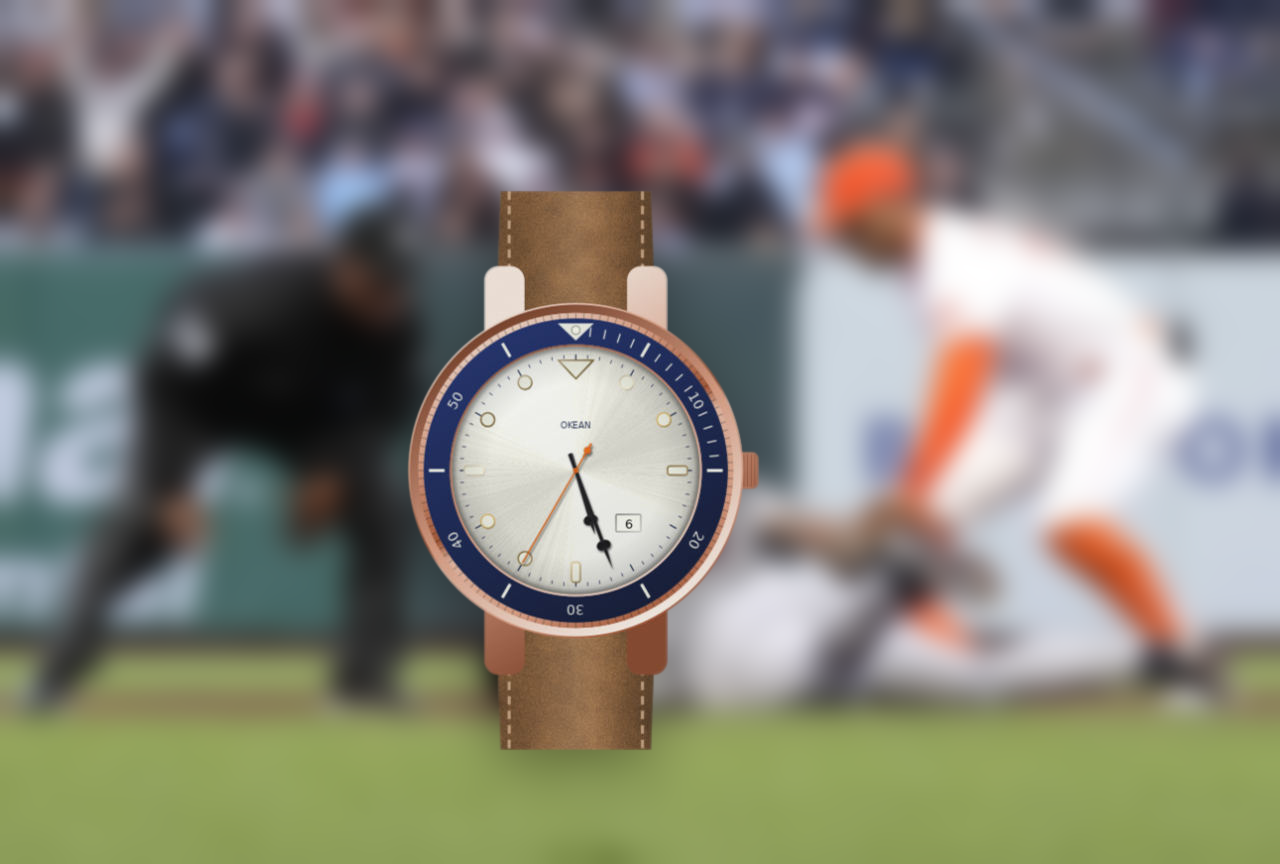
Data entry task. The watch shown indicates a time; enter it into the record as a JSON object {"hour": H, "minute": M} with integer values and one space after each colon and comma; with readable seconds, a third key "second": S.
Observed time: {"hour": 5, "minute": 26, "second": 35}
